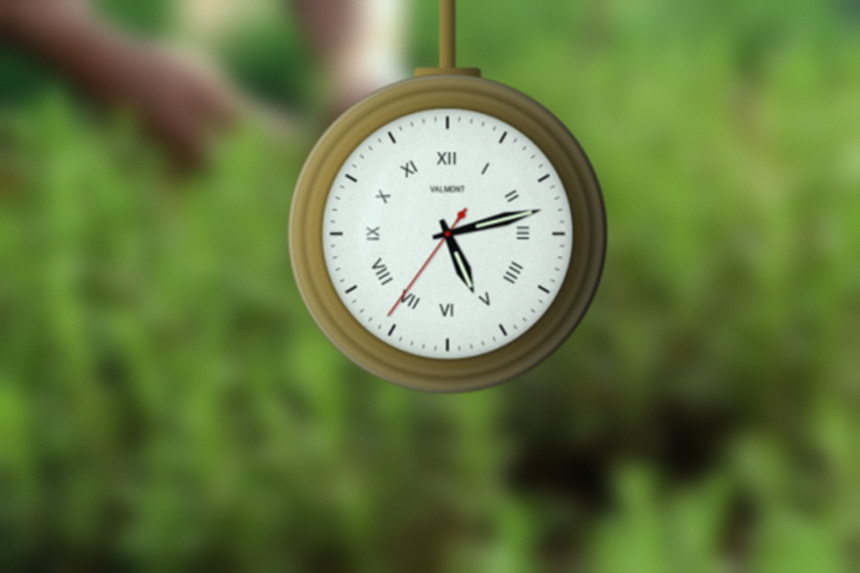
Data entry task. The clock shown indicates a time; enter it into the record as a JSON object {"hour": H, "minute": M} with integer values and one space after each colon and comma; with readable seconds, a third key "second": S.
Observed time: {"hour": 5, "minute": 12, "second": 36}
